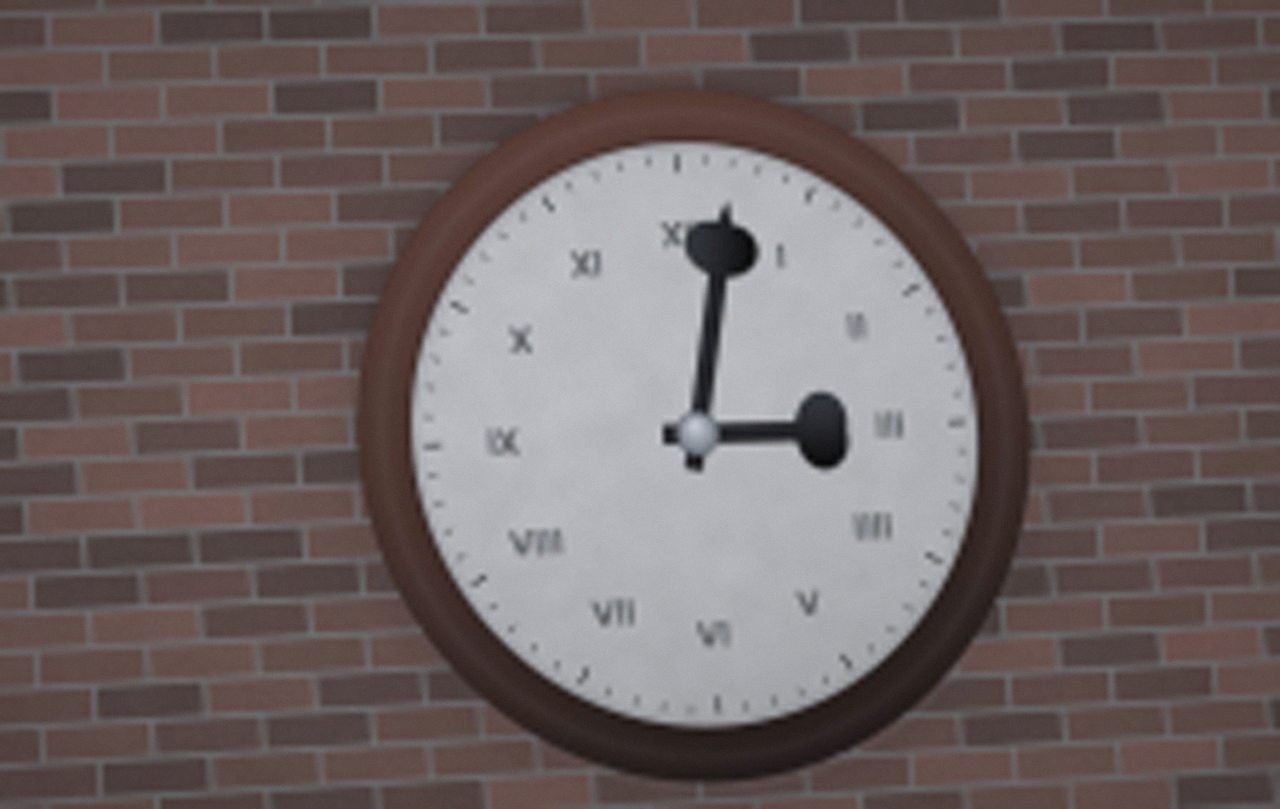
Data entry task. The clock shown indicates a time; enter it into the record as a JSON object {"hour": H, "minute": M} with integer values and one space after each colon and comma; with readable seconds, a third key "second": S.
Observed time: {"hour": 3, "minute": 2}
